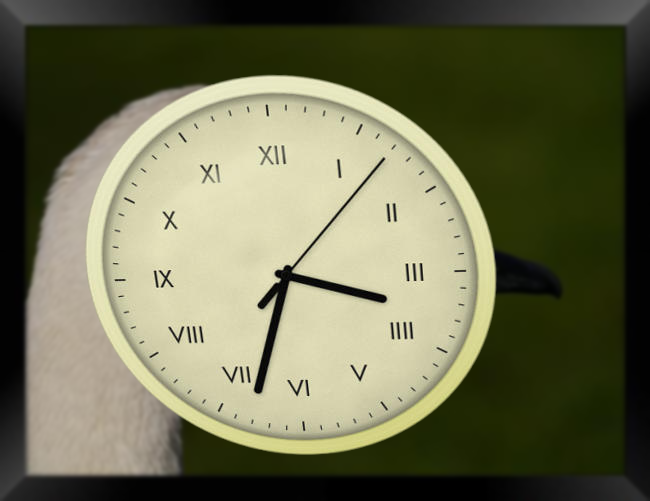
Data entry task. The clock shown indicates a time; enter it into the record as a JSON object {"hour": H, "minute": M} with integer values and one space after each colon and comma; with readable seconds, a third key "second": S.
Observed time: {"hour": 3, "minute": 33, "second": 7}
